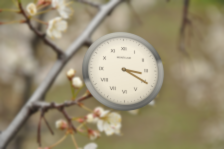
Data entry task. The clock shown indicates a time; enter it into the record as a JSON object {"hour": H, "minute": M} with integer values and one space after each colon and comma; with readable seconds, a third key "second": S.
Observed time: {"hour": 3, "minute": 20}
